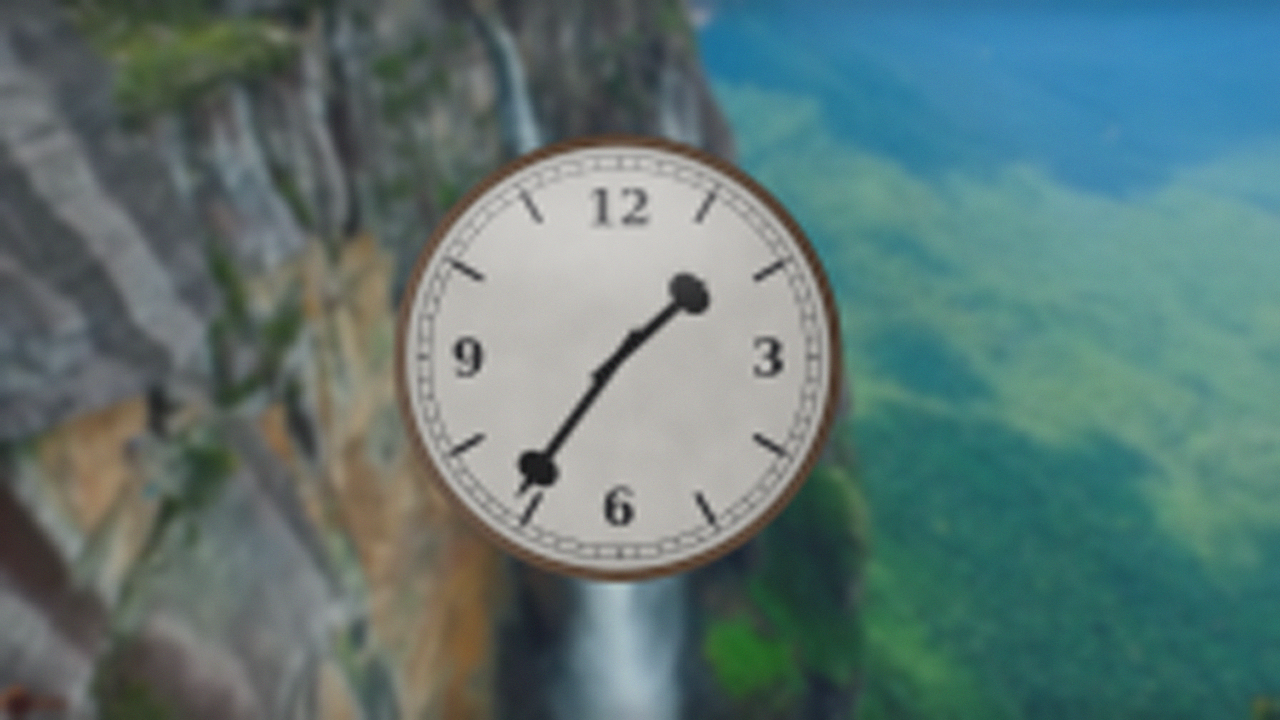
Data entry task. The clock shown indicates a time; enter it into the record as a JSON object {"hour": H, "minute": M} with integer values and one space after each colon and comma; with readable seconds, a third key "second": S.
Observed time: {"hour": 1, "minute": 36}
